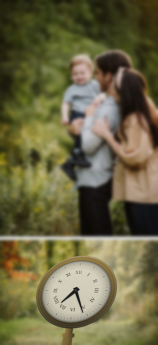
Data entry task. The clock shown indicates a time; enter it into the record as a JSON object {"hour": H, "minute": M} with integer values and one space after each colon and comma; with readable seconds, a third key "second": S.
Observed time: {"hour": 7, "minute": 26}
